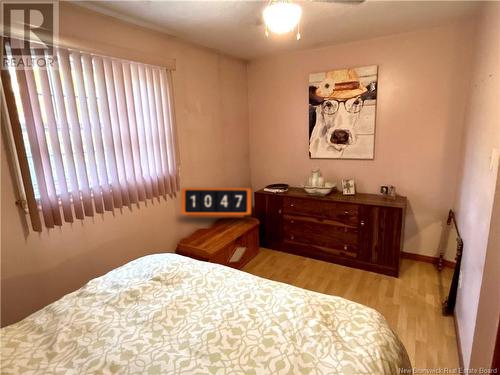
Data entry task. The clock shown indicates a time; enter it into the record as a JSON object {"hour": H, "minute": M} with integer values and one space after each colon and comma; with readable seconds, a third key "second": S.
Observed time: {"hour": 10, "minute": 47}
